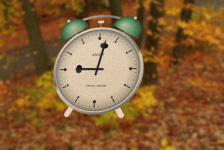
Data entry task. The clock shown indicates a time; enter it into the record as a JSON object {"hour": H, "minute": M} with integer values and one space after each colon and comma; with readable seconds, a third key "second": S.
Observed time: {"hour": 9, "minute": 2}
